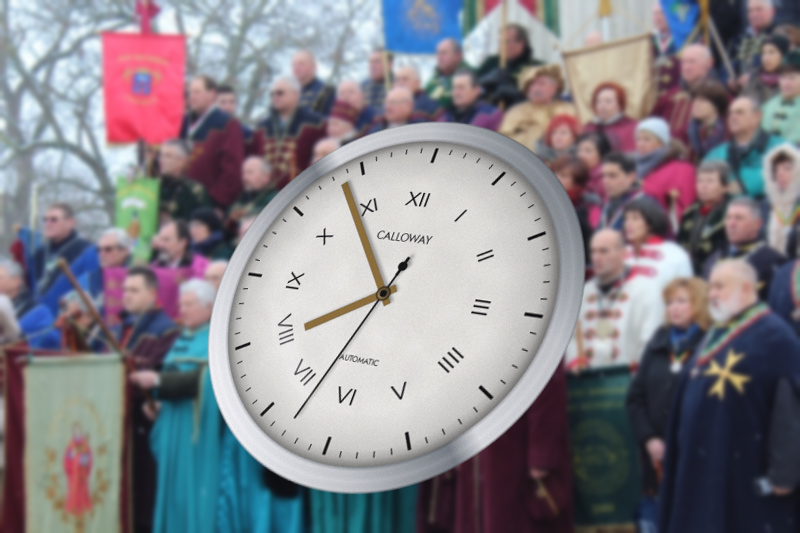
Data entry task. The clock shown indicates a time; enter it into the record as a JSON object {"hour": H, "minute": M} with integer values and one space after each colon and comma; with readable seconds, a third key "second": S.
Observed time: {"hour": 7, "minute": 53, "second": 33}
